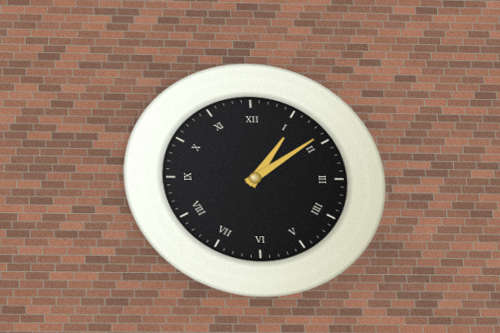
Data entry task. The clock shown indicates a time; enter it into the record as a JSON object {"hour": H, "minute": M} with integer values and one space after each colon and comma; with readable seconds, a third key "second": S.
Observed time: {"hour": 1, "minute": 9}
